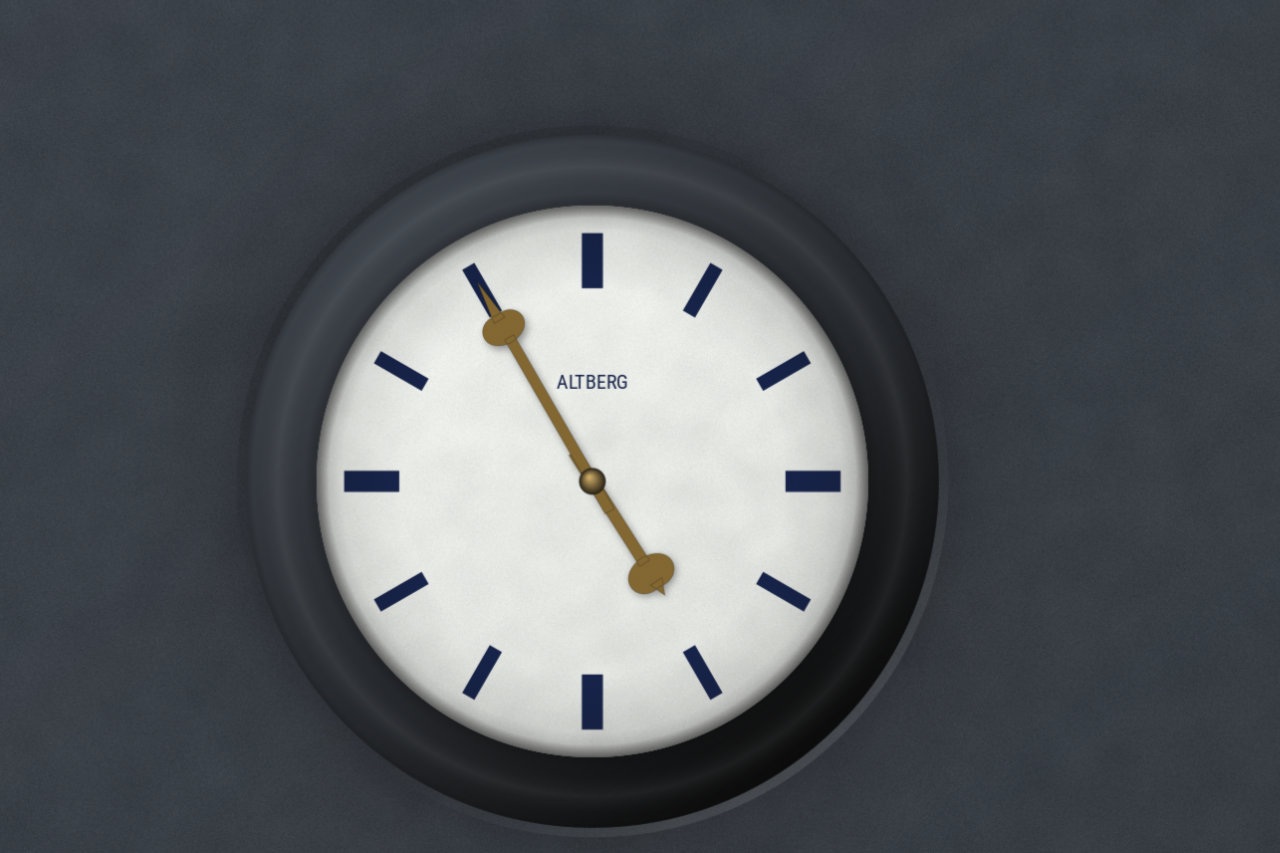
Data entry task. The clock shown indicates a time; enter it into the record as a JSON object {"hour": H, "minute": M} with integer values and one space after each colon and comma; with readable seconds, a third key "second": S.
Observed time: {"hour": 4, "minute": 55}
